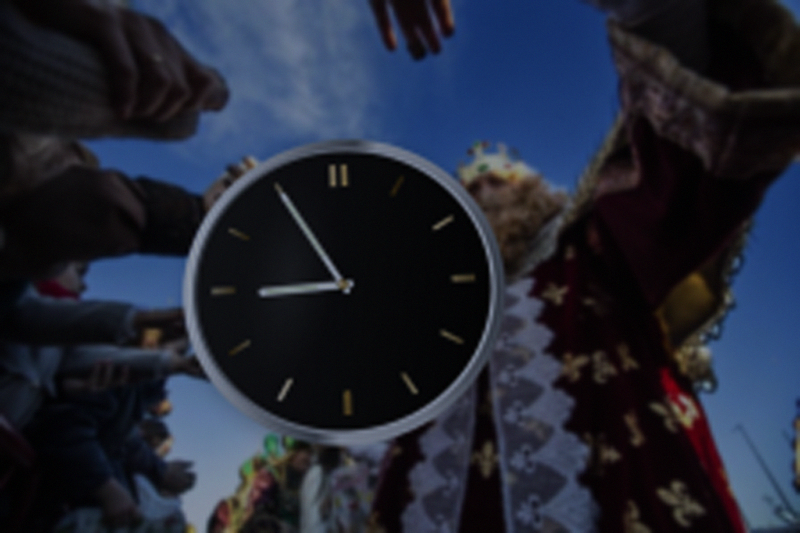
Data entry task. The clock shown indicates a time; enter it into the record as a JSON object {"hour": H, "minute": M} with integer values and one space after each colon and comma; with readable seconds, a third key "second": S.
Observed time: {"hour": 8, "minute": 55}
